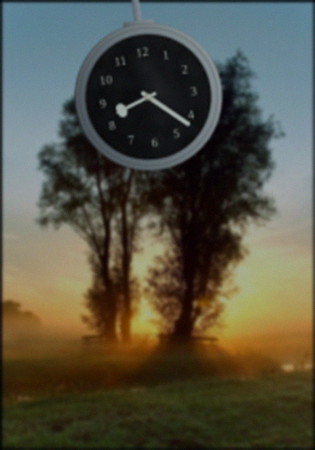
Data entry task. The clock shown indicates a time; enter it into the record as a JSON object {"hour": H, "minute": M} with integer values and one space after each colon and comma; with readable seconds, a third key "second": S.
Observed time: {"hour": 8, "minute": 22}
